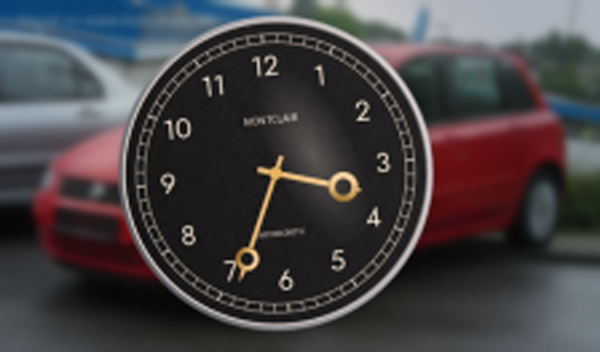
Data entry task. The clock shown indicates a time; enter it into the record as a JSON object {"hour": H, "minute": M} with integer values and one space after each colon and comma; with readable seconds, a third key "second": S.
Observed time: {"hour": 3, "minute": 34}
